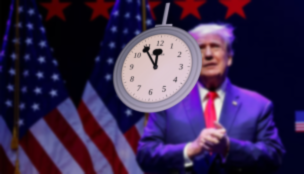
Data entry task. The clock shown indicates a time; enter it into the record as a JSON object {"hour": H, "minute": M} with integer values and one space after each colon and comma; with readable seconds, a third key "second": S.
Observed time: {"hour": 11, "minute": 54}
